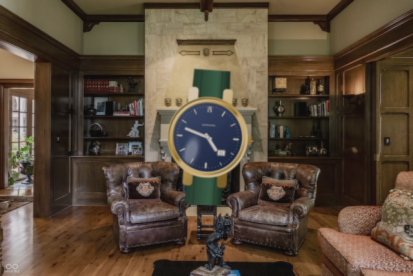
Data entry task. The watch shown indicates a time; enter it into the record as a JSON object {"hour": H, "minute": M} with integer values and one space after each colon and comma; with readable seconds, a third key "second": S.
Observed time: {"hour": 4, "minute": 48}
